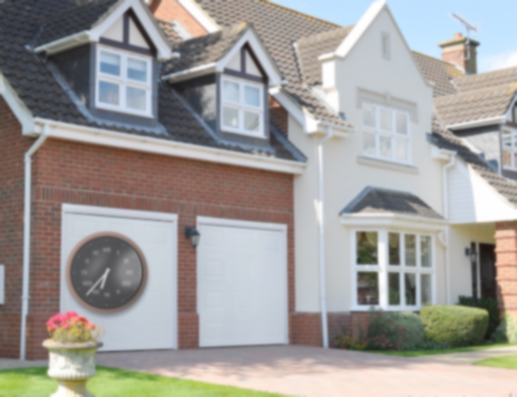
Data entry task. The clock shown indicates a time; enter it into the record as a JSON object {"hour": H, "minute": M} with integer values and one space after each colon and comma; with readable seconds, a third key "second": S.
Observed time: {"hour": 6, "minute": 37}
